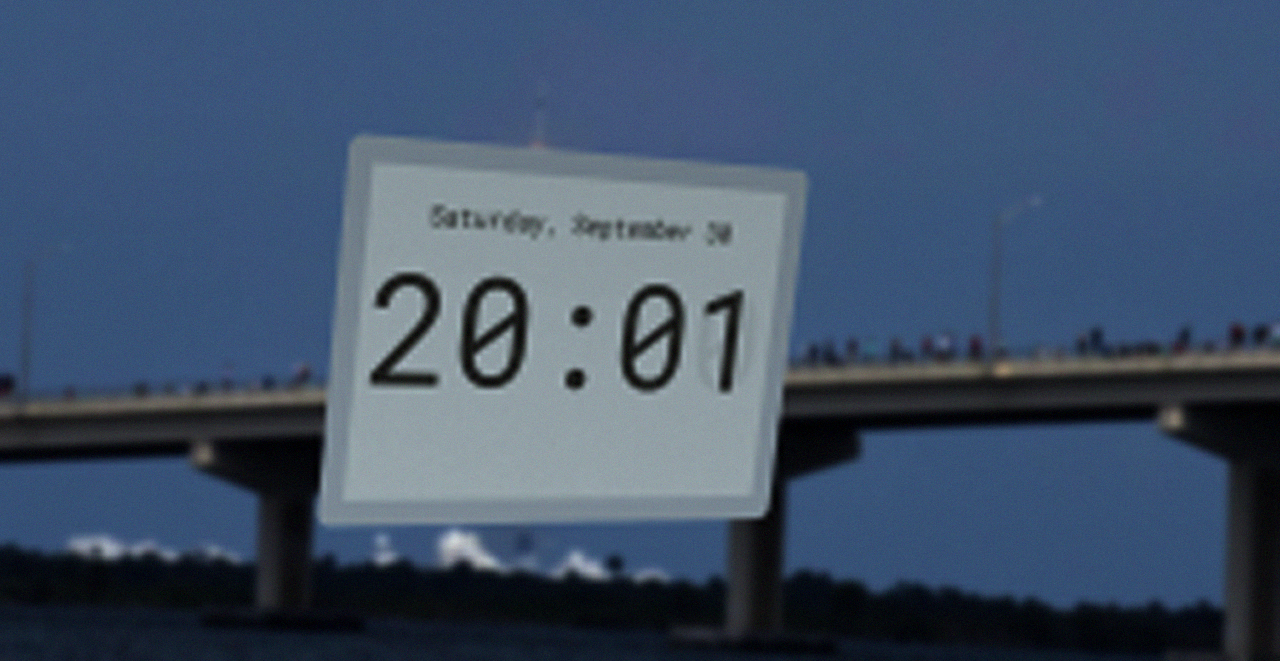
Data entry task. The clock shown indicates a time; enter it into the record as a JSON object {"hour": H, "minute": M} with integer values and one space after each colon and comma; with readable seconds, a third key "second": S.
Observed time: {"hour": 20, "minute": 1}
